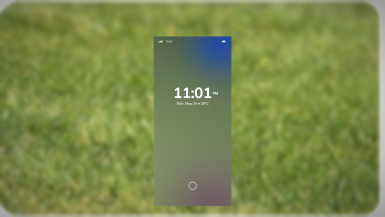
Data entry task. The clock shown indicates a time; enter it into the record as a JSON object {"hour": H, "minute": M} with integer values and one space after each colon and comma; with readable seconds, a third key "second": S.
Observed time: {"hour": 11, "minute": 1}
